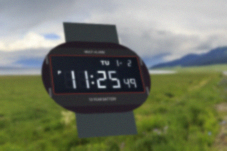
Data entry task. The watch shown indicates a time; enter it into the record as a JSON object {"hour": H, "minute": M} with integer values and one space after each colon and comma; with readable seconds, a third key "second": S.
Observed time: {"hour": 11, "minute": 25}
